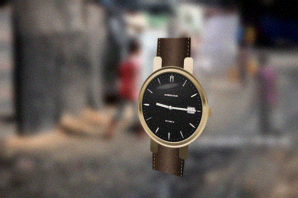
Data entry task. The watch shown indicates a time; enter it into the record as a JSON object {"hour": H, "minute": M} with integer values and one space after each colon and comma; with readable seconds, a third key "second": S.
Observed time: {"hour": 9, "minute": 15}
